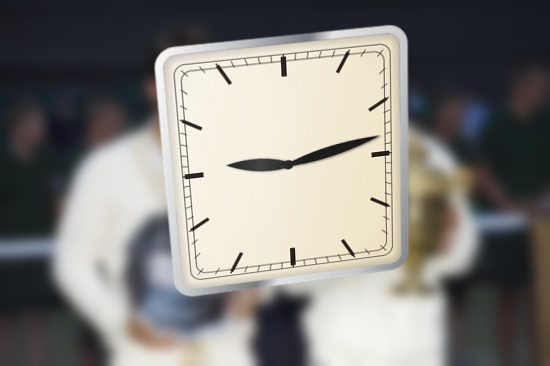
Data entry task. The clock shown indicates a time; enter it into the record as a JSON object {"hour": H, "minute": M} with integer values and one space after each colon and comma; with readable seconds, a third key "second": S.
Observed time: {"hour": 9, "minute": 13}
